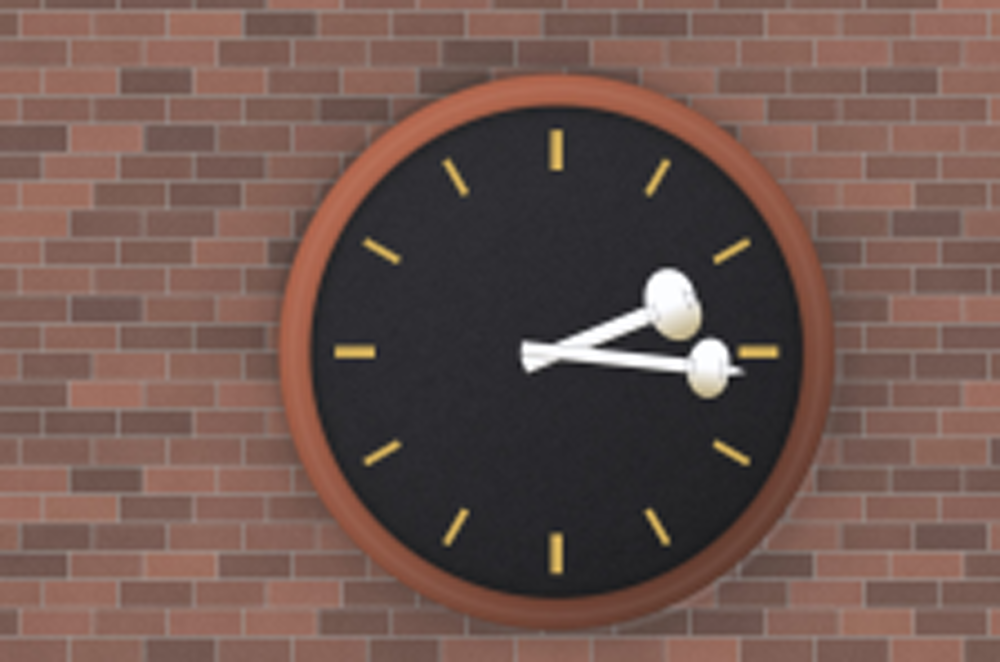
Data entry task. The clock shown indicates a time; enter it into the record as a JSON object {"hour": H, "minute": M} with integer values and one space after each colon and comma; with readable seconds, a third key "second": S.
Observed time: {"hour": 2, "minute": 16}
